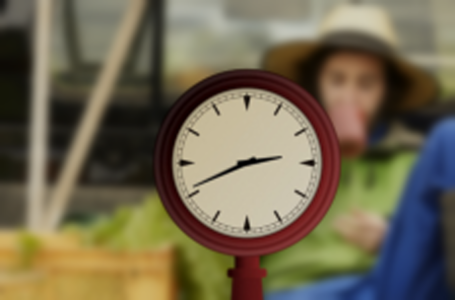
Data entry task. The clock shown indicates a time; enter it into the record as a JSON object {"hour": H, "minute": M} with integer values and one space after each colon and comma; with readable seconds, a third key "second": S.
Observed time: {"hour": 2, "minute": 41}
